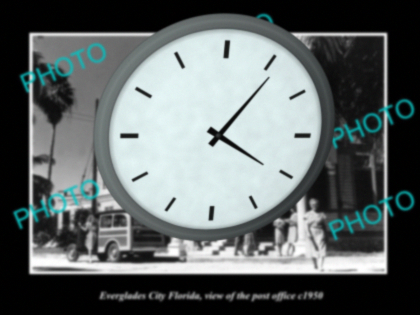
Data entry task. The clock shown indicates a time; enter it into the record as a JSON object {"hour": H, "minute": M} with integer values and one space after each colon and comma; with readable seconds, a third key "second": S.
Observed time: {"hour": 4, "minute": 6}
